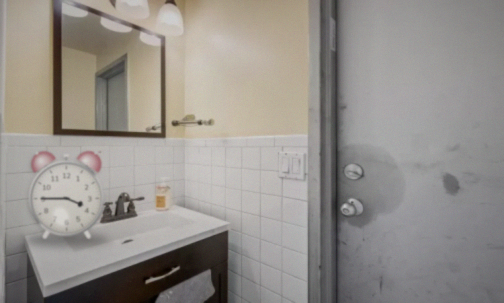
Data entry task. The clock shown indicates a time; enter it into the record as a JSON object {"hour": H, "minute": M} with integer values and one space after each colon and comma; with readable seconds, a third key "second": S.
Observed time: {"hour": 3, "minute": 45}
